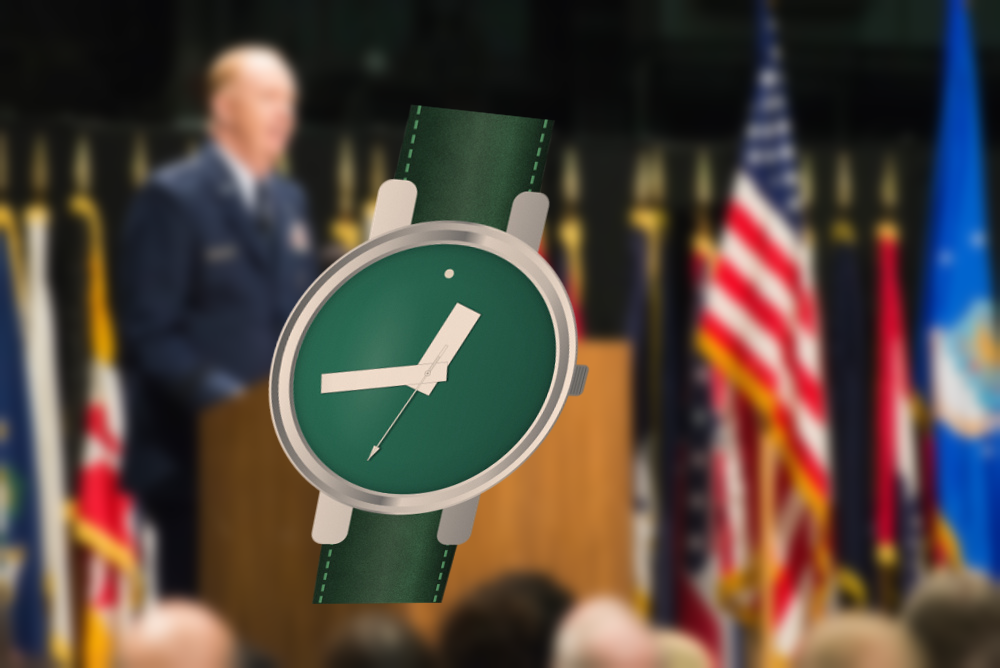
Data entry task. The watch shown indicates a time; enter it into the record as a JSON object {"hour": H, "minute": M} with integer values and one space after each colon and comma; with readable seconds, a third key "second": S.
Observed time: {"hour": 12, "minute": 43, "second": 34}
